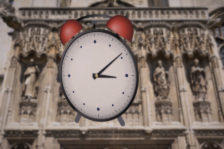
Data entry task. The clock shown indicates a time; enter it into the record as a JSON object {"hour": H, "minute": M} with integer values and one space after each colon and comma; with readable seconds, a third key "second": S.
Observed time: {"hour": 3, "minute": 9}
